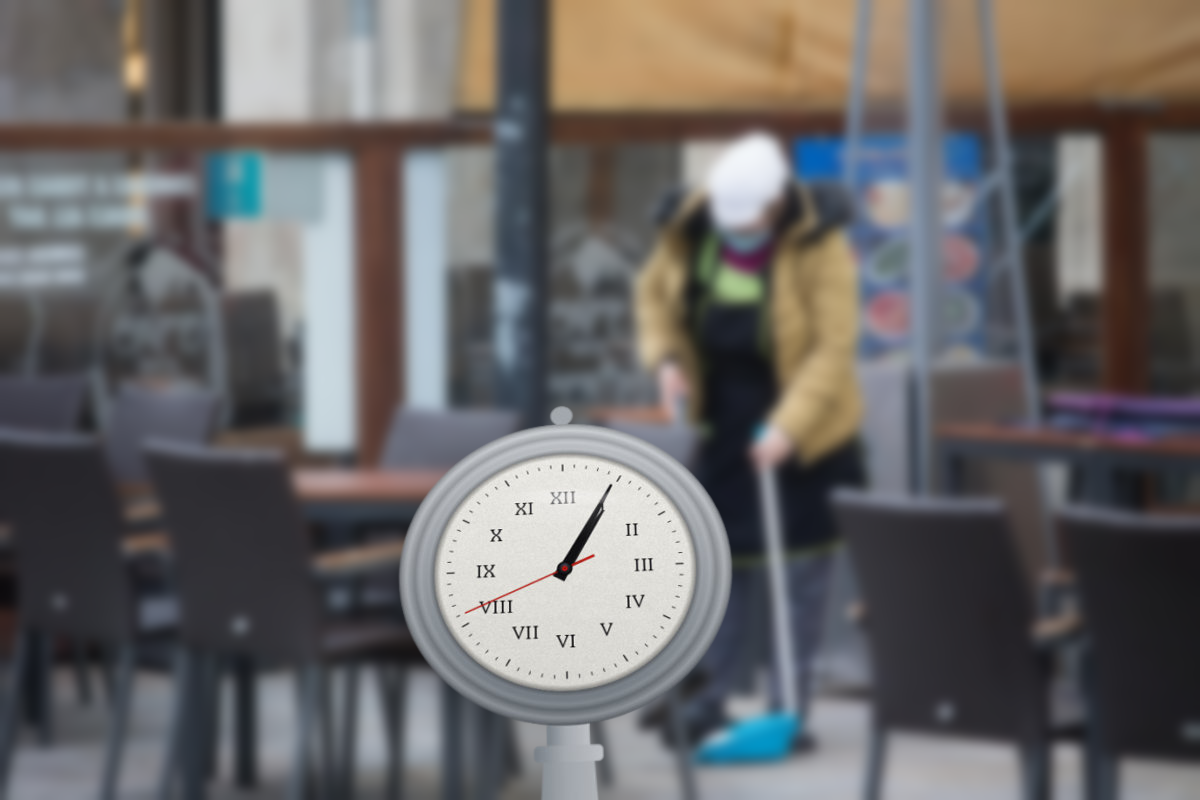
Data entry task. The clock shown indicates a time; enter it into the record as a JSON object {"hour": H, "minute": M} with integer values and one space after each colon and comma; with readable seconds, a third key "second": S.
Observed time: {"hour": 1, "minute": 4, "second": 41}
